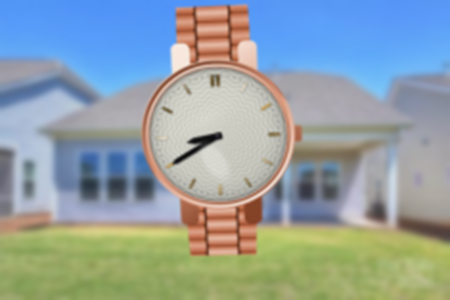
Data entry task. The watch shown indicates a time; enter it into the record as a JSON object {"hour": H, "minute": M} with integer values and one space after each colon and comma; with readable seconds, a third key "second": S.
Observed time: {"hour": 8, "minute": 40}
